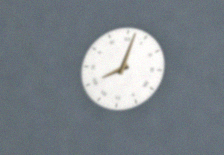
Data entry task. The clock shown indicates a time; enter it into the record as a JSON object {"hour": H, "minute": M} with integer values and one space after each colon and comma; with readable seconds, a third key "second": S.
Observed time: {"hour": 8, "minute": 2}
